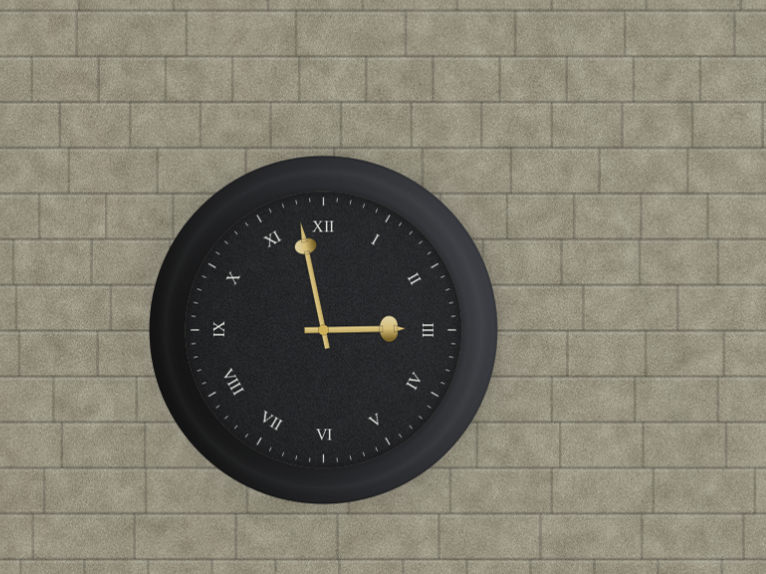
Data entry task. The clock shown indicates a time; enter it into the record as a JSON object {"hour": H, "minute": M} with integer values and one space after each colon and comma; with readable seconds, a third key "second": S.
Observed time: {"hour": 2, "minute": 58}
